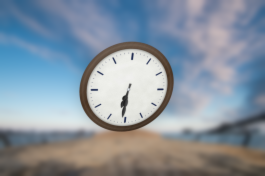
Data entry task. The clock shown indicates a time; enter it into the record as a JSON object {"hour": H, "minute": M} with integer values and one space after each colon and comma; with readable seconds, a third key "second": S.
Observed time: {"hour": 6, "minute": 31}
